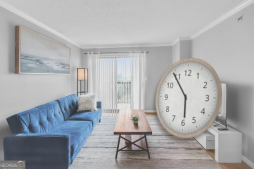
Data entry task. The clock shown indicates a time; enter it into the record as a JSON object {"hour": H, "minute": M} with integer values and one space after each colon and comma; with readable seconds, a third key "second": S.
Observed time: {"hour": 5, "minute": 54}
